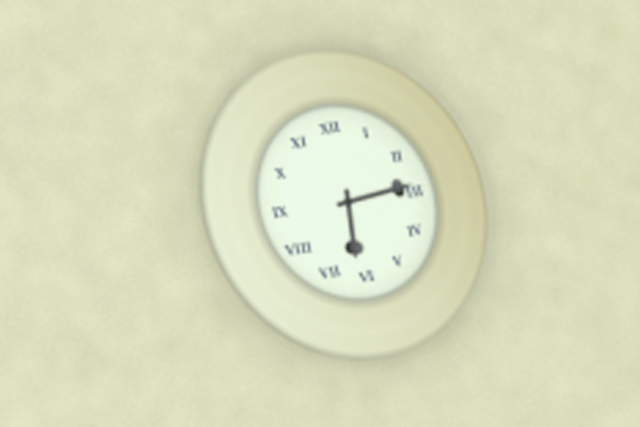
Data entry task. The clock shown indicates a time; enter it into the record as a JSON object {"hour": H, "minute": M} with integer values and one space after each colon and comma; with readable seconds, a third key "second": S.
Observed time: {"hour": 6, "minute": 14}
